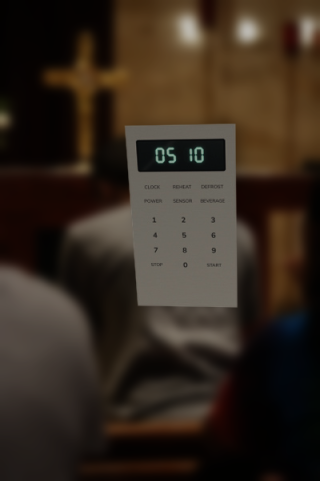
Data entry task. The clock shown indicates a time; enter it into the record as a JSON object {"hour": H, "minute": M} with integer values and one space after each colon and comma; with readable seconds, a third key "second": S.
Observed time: {"hour": 5, "minute": 10}
